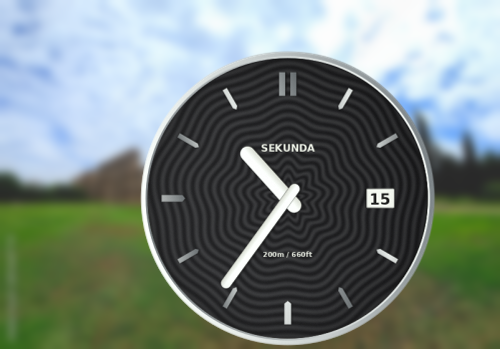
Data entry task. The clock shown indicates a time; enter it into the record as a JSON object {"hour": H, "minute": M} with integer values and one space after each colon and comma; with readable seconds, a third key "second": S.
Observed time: {"hour": 10, "minute": 36}
